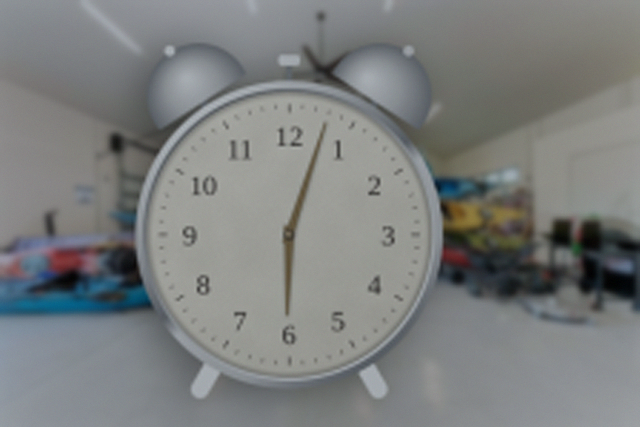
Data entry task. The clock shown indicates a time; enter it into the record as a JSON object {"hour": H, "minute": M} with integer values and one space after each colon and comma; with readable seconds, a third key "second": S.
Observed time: {"hour": 6, "minute": 3}
